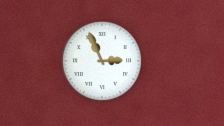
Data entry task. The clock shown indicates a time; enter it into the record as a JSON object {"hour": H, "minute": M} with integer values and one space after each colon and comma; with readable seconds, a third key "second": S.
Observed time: {"hour": 2, "minute": 56}
